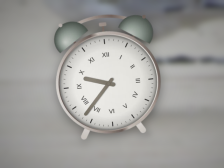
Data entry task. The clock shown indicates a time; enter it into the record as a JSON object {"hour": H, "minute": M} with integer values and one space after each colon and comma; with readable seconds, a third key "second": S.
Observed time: {"hour": 9, "minute": 37}
